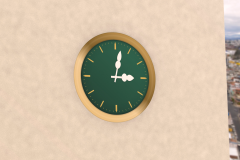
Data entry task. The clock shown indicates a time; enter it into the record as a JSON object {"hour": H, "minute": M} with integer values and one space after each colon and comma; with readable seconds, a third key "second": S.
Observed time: {"hour": 3, "minute": 2}
